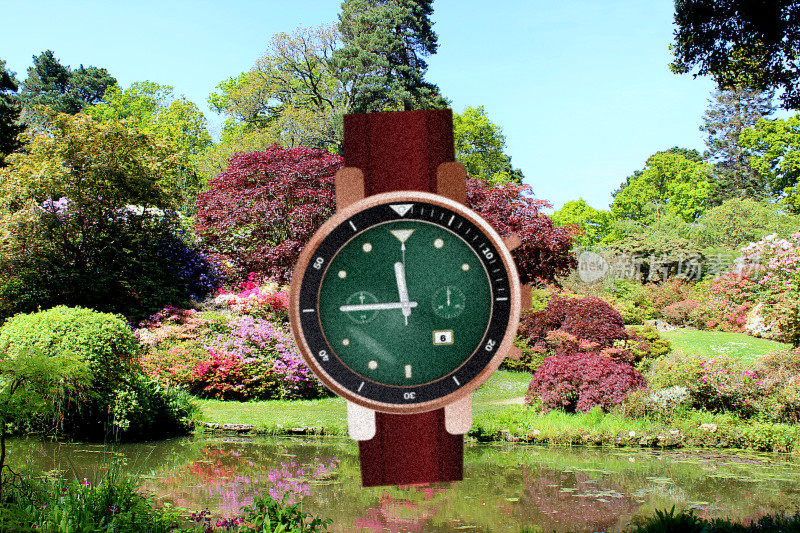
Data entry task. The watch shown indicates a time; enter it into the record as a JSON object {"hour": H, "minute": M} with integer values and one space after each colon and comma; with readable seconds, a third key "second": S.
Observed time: {"hour": 11, "minute": 45}
